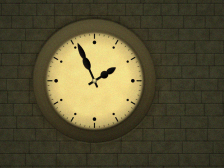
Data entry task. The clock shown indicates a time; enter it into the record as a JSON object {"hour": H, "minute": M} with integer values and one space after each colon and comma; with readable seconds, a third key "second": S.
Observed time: {"hour": 1, "minute": 56}
